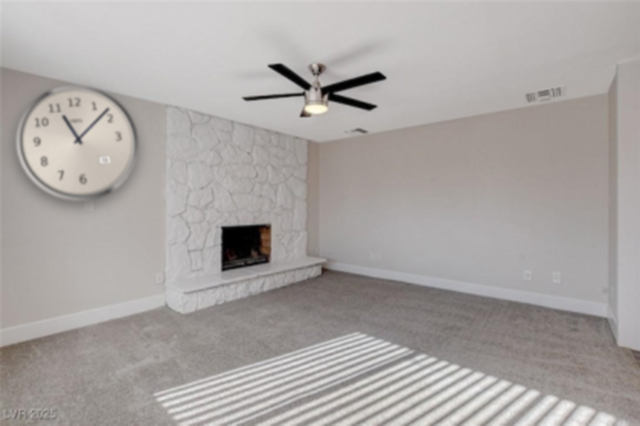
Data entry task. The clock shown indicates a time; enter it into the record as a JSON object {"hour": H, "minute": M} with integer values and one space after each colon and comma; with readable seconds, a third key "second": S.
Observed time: {"hour": 11, "minute": 8}
